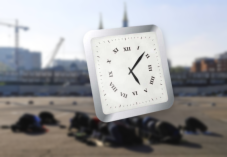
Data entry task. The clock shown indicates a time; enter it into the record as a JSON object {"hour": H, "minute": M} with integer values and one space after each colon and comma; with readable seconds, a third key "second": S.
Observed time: {"hour": 5, "minute": 8}
